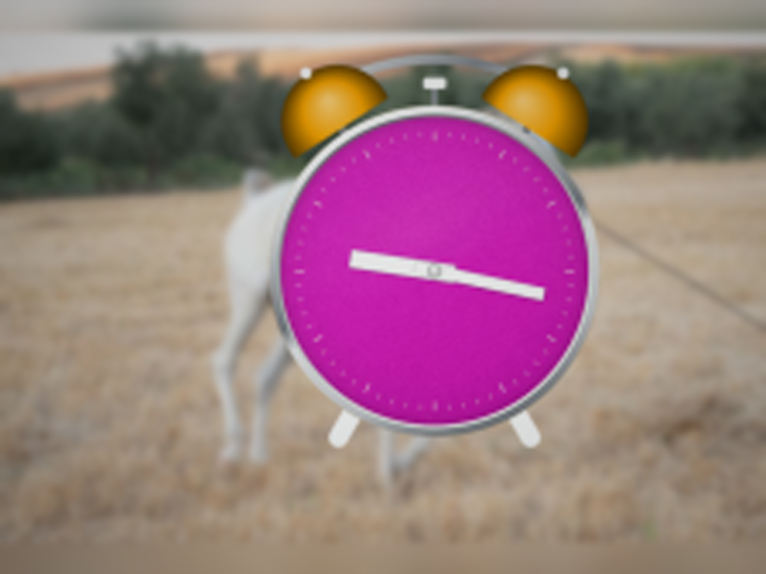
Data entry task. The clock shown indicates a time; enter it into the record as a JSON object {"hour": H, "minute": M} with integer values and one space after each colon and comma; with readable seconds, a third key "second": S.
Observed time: {"hour": 9, "minute": 17}
